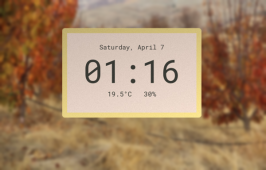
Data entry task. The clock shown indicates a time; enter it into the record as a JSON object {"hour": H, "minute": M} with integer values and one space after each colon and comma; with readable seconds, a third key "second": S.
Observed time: {"hour": 1, "minute": 16}
